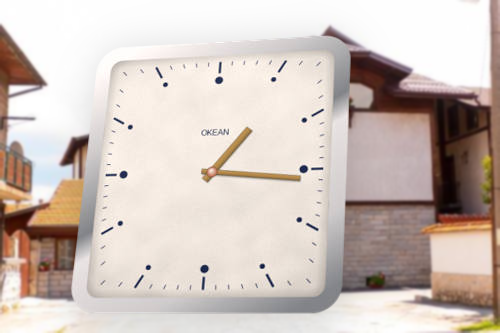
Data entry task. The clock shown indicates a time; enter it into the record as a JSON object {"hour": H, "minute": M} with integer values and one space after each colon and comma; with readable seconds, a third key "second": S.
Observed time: {"hour": 1, "minute": 16}
